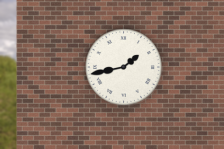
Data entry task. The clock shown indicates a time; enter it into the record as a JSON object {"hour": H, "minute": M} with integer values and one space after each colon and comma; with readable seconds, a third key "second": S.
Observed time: {"hour": 1, "minute": 43}
